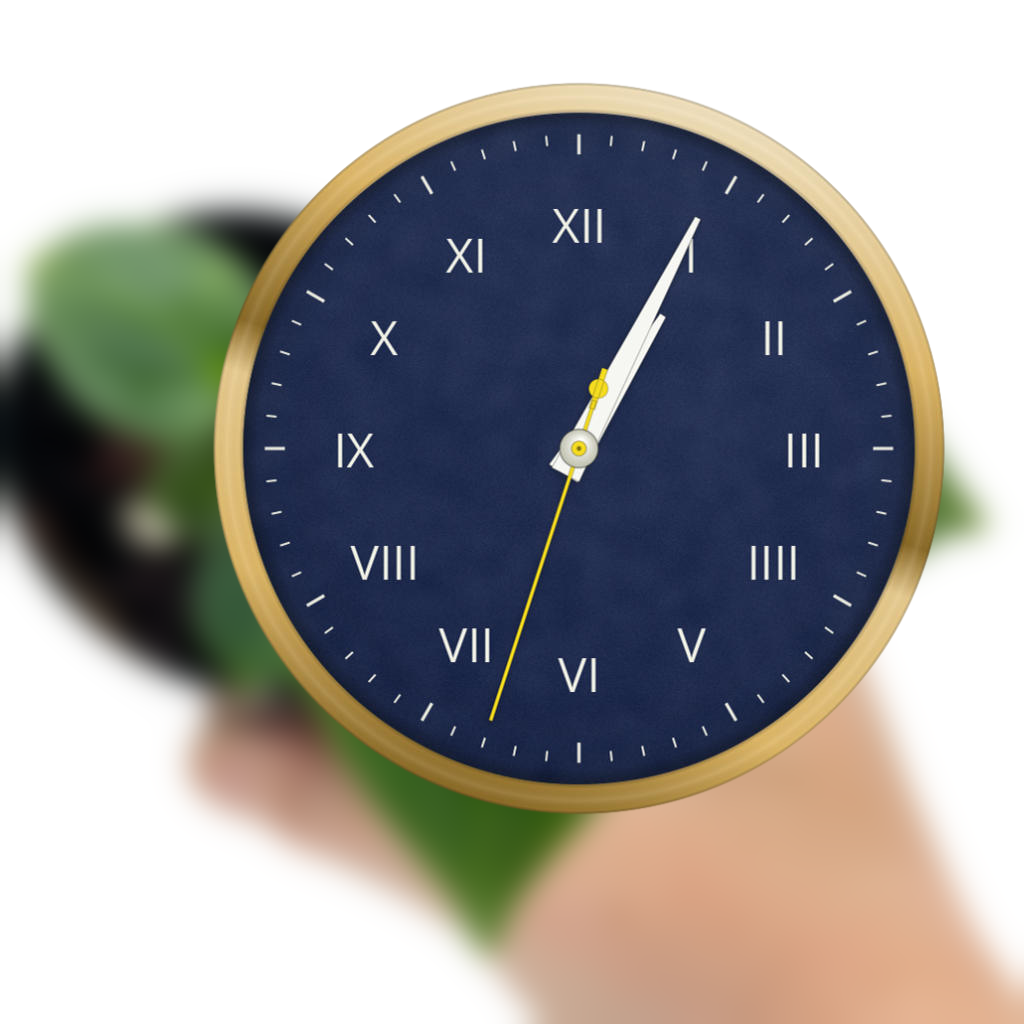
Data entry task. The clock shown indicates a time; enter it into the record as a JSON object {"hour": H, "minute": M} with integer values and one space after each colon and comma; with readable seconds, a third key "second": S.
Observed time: {"hour": 1, "minute": 4, "second": 33}
